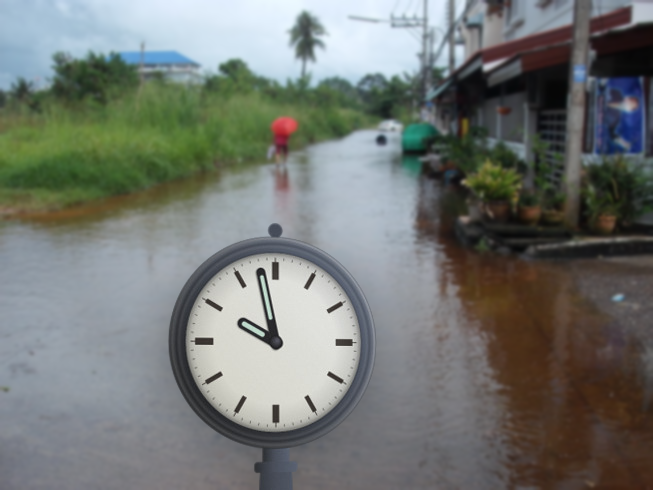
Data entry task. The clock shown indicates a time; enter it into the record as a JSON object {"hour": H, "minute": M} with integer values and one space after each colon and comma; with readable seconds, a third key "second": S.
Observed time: {"hour": 9, "minute": 58}
